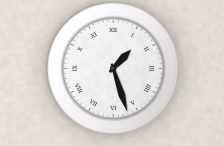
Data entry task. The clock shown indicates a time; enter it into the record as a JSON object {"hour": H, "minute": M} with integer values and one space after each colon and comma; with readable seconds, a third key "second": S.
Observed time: {"hour": 1, "minute": 27}
